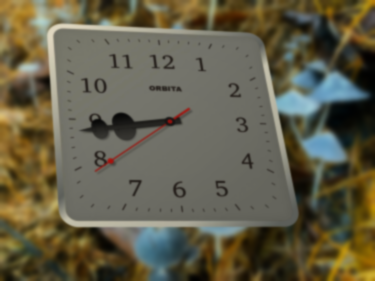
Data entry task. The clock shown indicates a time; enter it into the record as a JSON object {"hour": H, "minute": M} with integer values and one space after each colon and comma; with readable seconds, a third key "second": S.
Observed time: {"hour": 8, "minute": 43, "second": 39}
